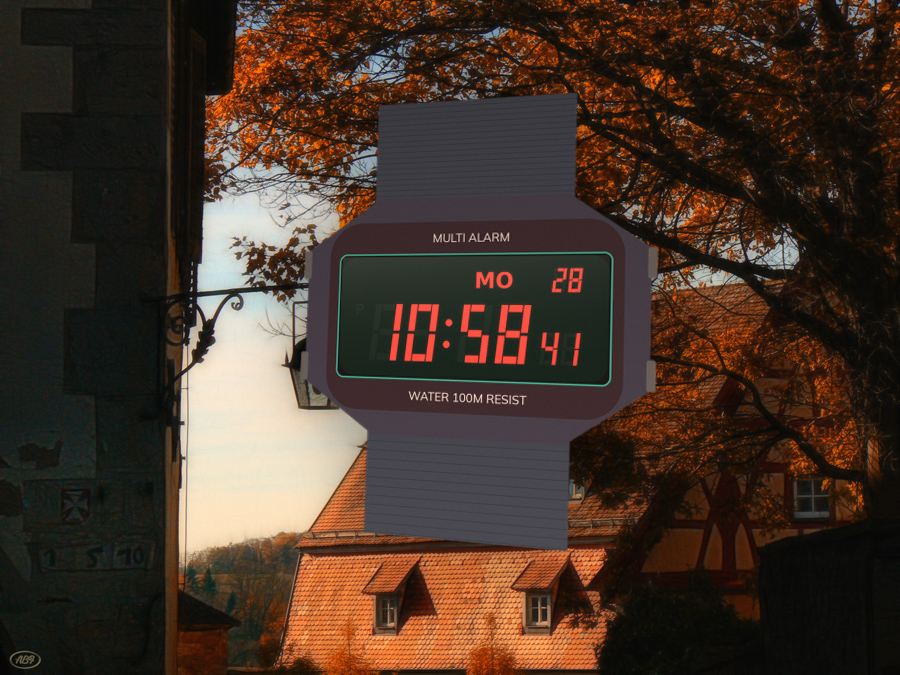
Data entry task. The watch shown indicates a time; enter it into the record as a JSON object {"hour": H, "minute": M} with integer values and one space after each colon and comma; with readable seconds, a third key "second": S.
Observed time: {"hour": 10, "minute": 58, "second": 41}
